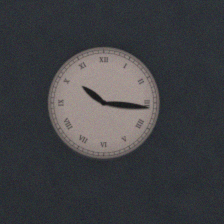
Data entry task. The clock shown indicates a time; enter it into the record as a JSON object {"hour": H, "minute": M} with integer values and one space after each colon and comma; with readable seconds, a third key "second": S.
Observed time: {"hour": 10, "minute": 16}
